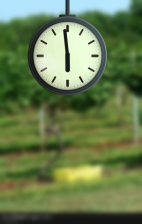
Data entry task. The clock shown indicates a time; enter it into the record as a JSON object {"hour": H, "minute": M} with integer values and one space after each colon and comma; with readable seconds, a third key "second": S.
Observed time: {"hour": 5, "minute": 59}
